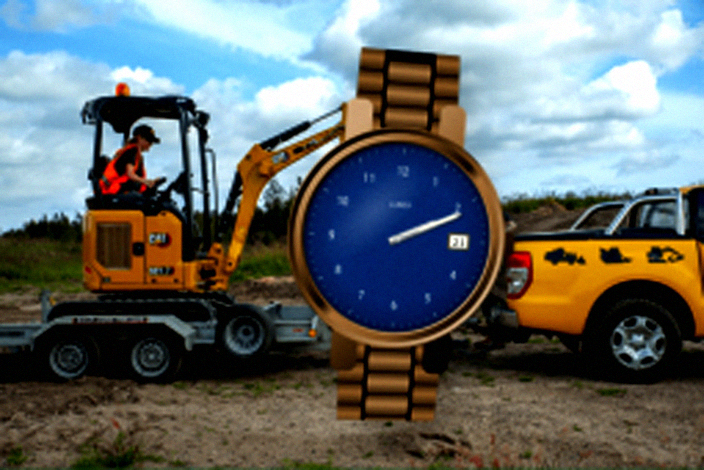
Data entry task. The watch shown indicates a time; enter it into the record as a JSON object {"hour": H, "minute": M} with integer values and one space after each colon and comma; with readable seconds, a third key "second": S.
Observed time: {"hour": 2, "minute": 11}
